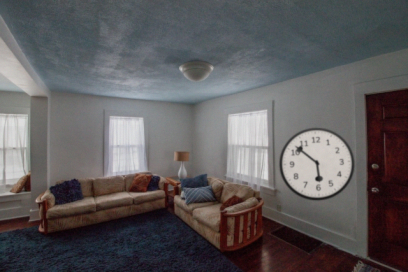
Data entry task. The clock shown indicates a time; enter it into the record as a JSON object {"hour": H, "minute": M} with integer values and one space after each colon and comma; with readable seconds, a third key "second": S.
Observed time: {"hour": 5, "minute": 52}
